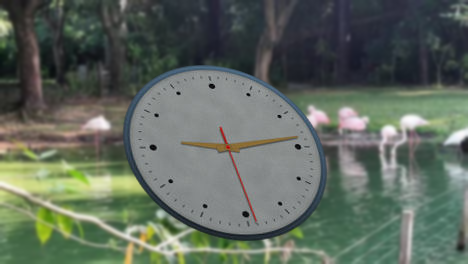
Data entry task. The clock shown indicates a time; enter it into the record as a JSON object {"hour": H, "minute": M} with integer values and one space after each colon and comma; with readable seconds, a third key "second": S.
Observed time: {"hour": 9, "minute": 13, "second": 29}
